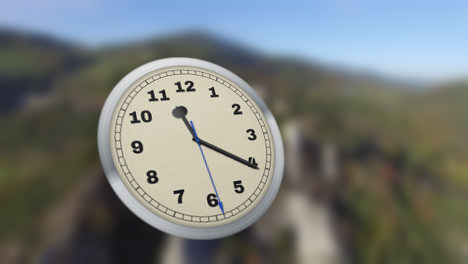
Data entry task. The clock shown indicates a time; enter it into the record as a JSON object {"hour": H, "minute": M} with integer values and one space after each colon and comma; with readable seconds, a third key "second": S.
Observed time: {"hour": 11, "minute": 20, "second": 29}
